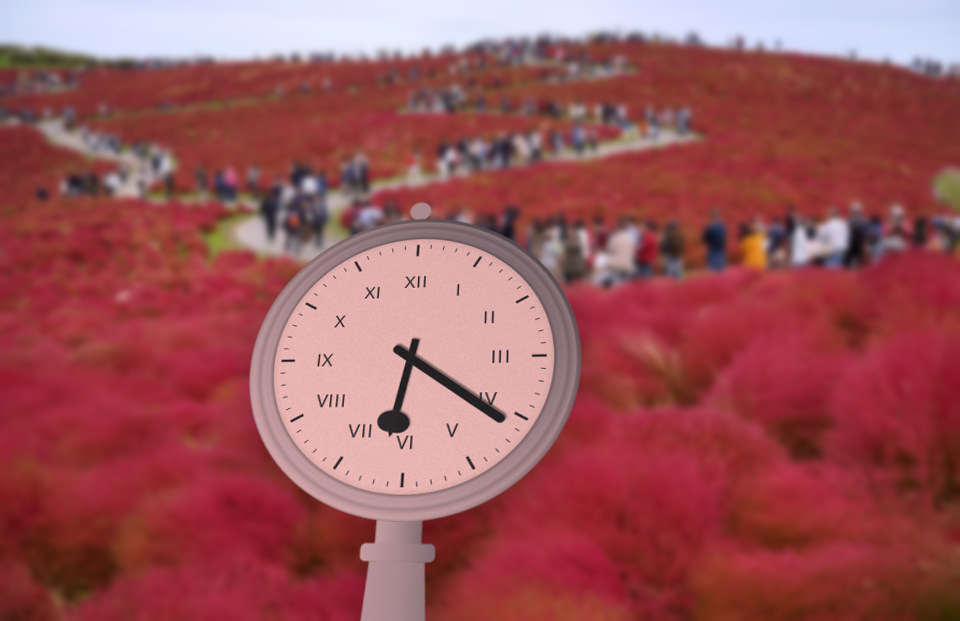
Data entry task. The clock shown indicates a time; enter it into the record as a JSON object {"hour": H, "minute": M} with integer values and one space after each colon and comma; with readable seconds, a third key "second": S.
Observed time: {"hour": 6, "minute": 21}
